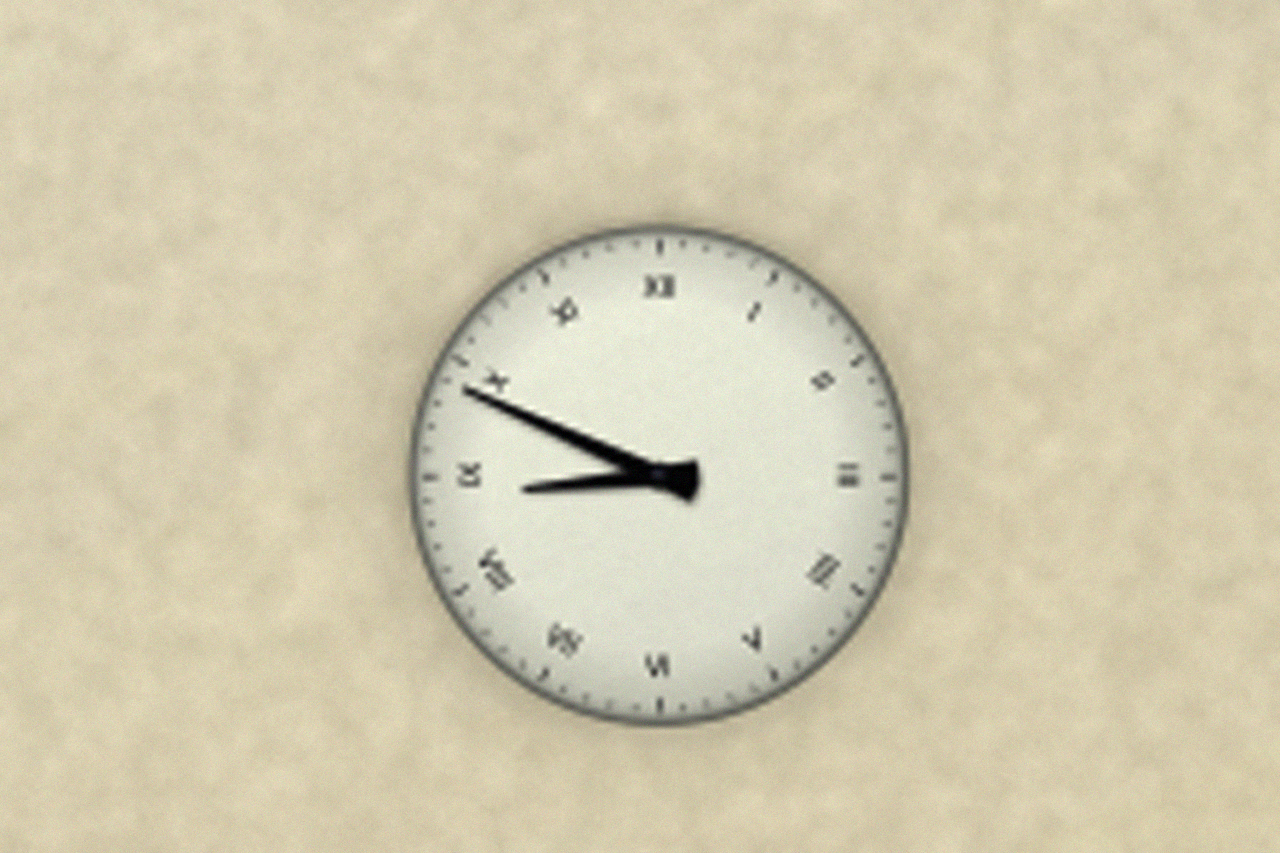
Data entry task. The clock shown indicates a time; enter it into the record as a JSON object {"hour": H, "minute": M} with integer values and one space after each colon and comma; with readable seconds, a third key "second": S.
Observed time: {"hour": 8, "minute": 49}
